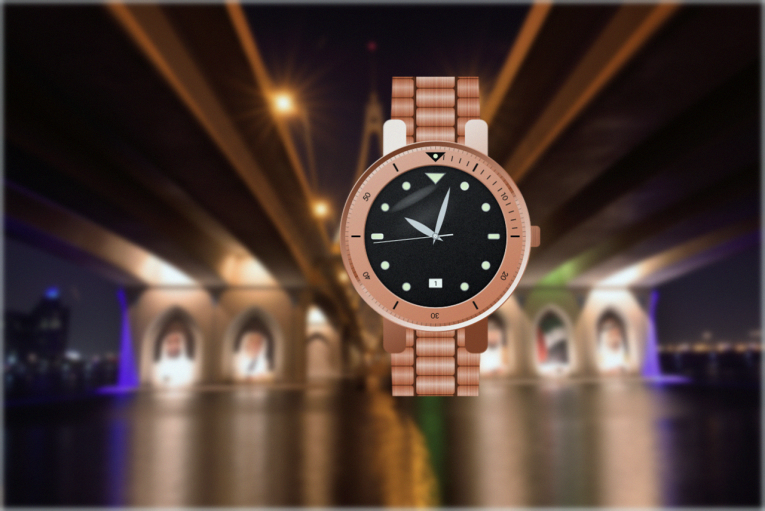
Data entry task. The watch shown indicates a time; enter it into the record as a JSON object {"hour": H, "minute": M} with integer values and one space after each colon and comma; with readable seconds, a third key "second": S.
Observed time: {"hour": 10, "minute": 2, "second": 44}
